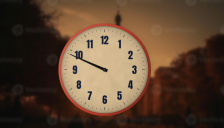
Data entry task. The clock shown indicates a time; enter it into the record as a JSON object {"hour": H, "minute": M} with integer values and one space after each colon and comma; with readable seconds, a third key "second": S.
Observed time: {"hour": 9, "minute": 49}
